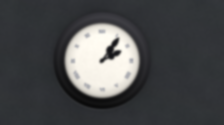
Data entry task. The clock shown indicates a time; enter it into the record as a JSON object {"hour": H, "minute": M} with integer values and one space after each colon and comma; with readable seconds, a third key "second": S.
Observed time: {"hour": 2, "minute": 6}
